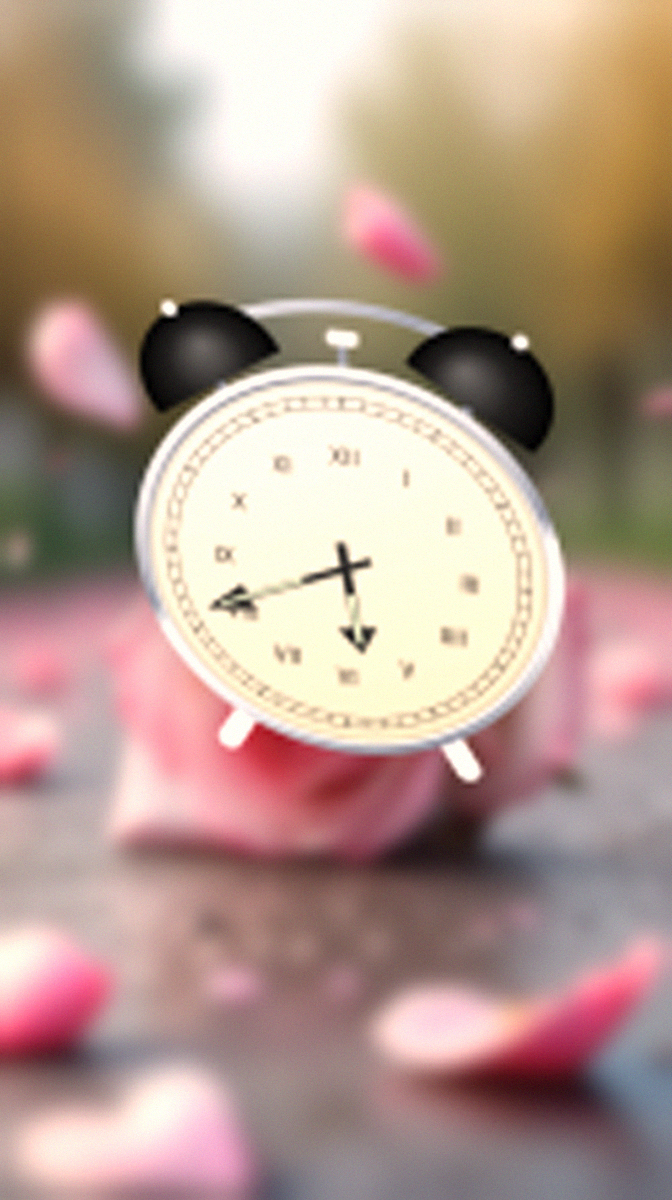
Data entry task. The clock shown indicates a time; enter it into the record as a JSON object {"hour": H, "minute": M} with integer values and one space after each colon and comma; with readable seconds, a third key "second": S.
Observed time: {"hour": 5, "minute": 41}
